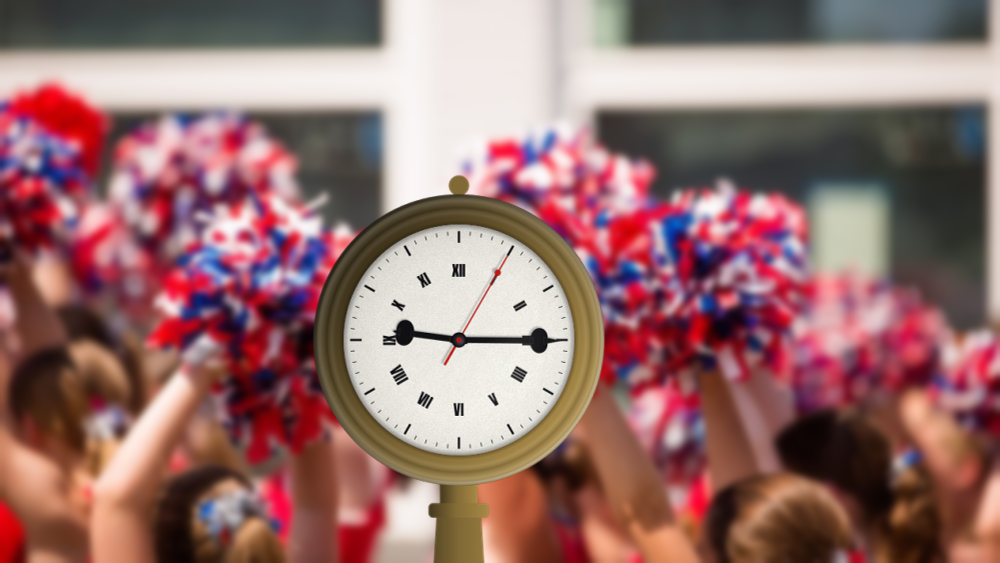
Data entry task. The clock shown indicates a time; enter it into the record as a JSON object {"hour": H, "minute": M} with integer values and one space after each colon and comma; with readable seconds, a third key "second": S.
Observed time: {"hour": 9, "minute": 15, "second": 5}
